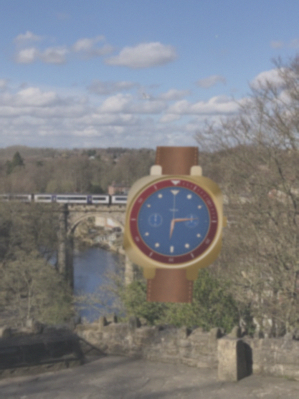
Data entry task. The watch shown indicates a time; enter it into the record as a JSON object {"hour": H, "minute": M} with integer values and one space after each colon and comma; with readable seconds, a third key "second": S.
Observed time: {"hour": 6, "minute": 14}
